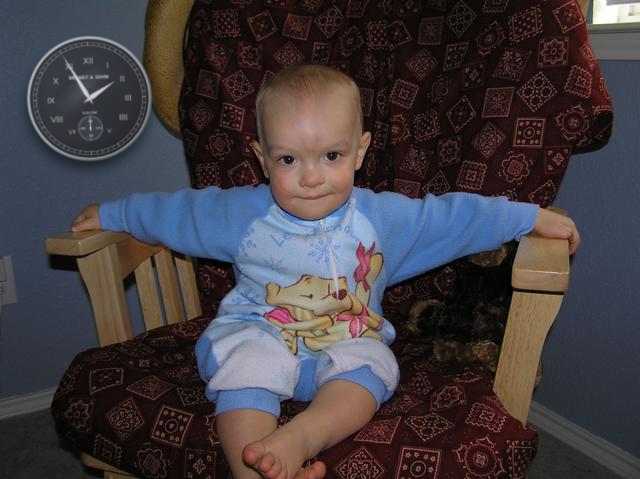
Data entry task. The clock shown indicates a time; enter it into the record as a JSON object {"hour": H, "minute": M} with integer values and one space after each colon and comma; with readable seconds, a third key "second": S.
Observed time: {"hour": 1, "minute": 55}
